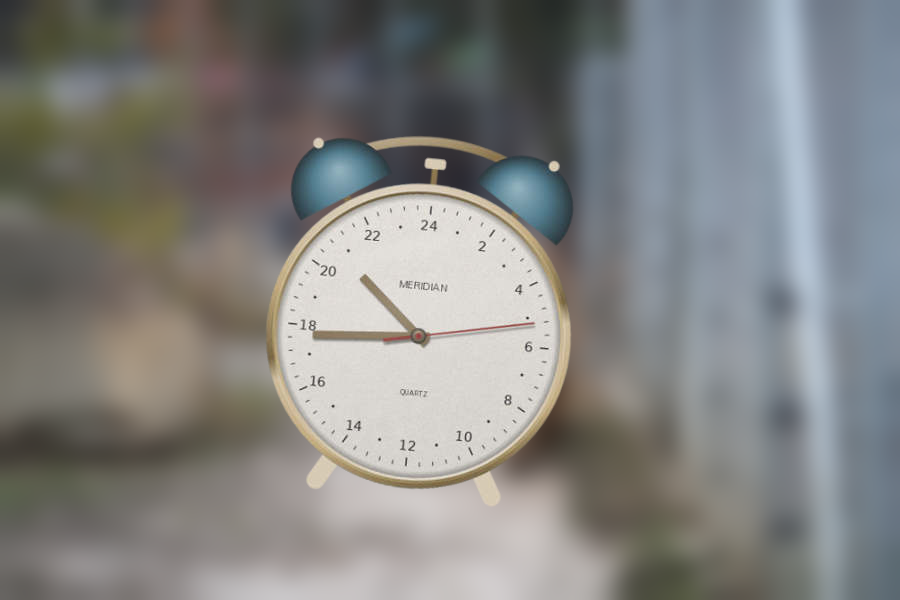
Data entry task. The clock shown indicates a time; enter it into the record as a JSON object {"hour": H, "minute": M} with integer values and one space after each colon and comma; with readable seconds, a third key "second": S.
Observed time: {"hour": 20, "minute": 44, "second": 13}
